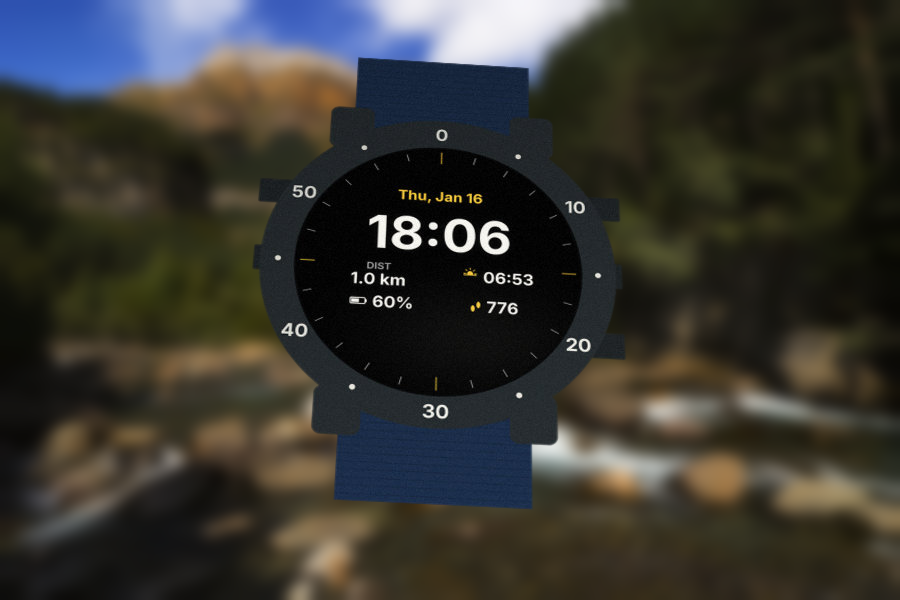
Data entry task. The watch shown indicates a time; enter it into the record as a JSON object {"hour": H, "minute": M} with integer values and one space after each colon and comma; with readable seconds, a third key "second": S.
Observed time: {"hour": 18, "minute": 6}
